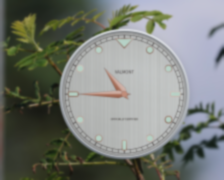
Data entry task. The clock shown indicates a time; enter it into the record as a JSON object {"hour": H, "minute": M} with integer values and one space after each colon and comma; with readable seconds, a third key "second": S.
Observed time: {"hour": 10, "minute": 45}
